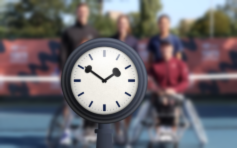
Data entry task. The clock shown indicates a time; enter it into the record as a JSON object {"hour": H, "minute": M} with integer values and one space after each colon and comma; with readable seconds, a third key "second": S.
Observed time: {"hour": 1, "minute": 51}
